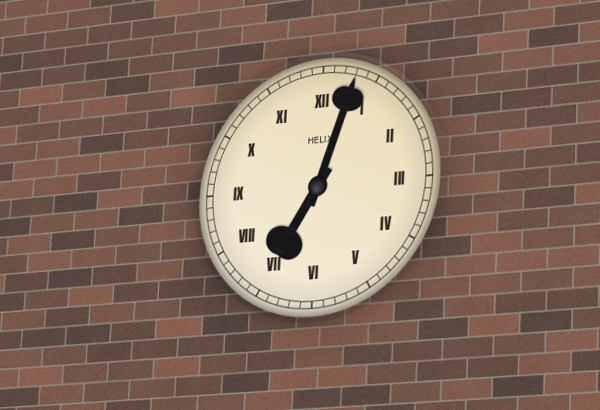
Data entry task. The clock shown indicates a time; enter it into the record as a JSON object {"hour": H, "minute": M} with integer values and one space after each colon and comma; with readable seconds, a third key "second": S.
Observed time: {"hour": 7, "minute": 3}
